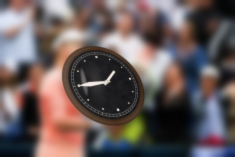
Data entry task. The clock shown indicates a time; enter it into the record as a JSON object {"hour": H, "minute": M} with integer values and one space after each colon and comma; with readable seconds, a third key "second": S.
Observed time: {"hour": 1, "minute": 45}
